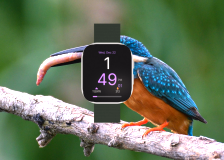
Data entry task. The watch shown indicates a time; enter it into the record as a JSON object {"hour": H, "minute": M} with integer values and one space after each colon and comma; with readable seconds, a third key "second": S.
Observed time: {"hour": 1, "minute": 49}
